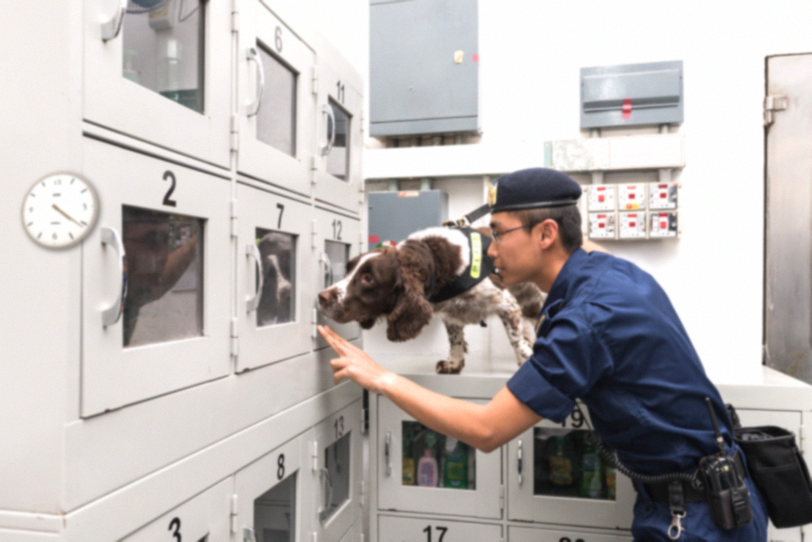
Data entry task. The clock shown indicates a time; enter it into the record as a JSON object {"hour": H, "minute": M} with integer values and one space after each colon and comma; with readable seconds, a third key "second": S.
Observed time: {"hour": 4, "minute": 21}
